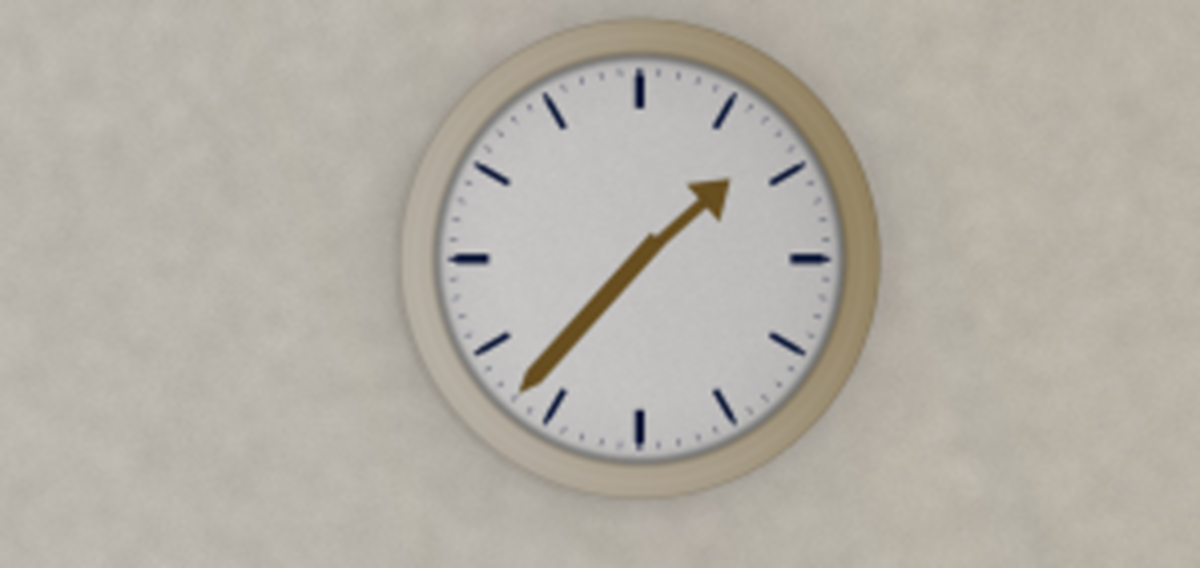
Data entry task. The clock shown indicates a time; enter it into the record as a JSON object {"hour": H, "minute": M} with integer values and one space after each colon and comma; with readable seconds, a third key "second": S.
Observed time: {"hour": 1, "minute": 37}
